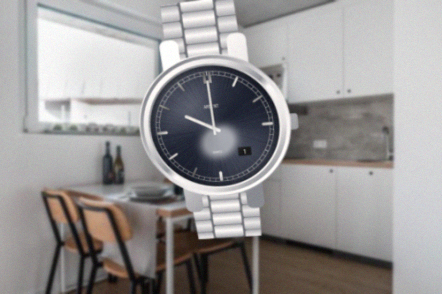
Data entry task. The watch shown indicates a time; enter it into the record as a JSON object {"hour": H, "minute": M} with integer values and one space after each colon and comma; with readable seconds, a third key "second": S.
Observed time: {"hour": 10, "minute": 0}
